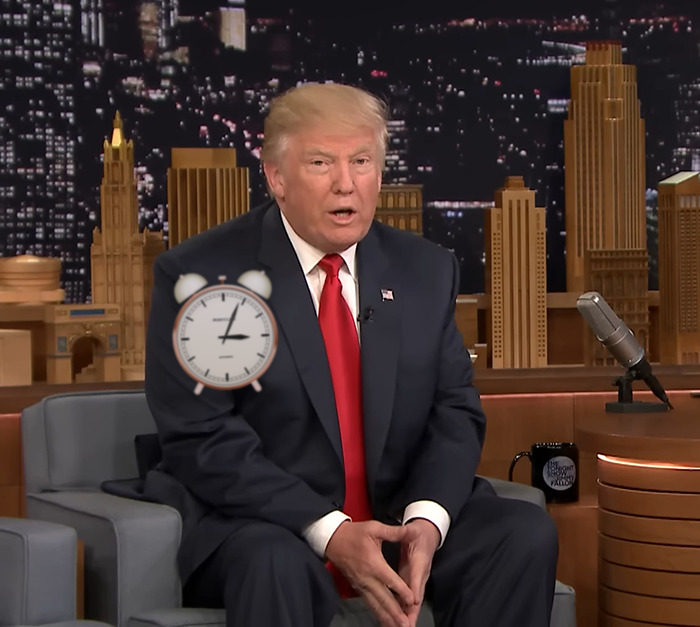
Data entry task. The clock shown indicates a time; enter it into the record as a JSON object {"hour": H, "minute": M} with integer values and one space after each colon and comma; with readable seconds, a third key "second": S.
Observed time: {"hour": 3, "minute": 4}
